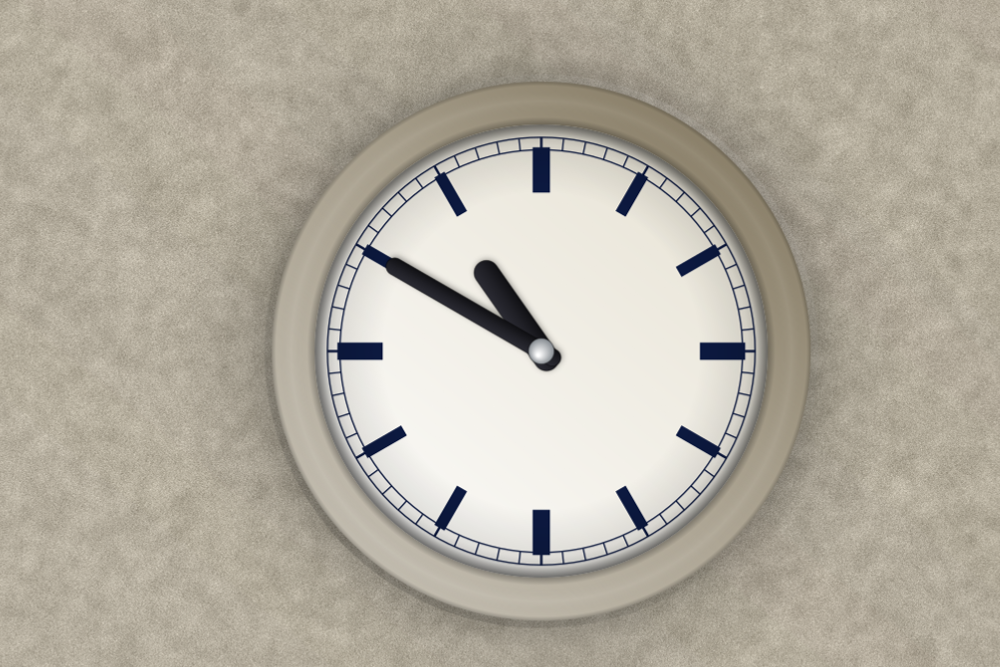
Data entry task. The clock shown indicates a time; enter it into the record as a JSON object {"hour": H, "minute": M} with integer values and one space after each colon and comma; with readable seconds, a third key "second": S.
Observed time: {"hour": 10, "minute": 50}
